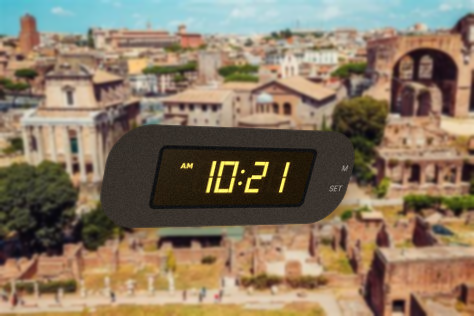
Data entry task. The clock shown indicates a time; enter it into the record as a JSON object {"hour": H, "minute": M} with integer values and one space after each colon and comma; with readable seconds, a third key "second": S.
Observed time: {"hour": 10, "minute": 21}
